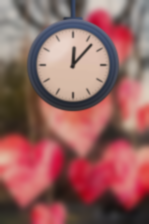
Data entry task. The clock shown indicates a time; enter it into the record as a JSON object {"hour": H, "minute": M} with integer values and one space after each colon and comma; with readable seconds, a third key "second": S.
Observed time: {"hour": 12, "minute": 7}
